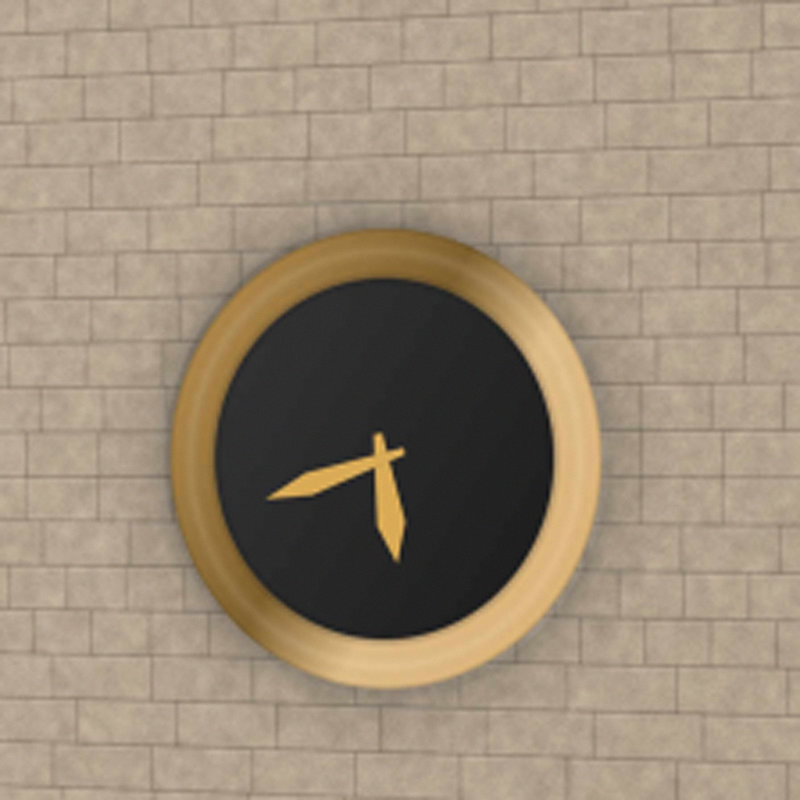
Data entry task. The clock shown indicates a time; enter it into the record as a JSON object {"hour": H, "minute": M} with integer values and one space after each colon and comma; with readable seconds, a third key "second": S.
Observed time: {"hour": 5, "minute": 42}
